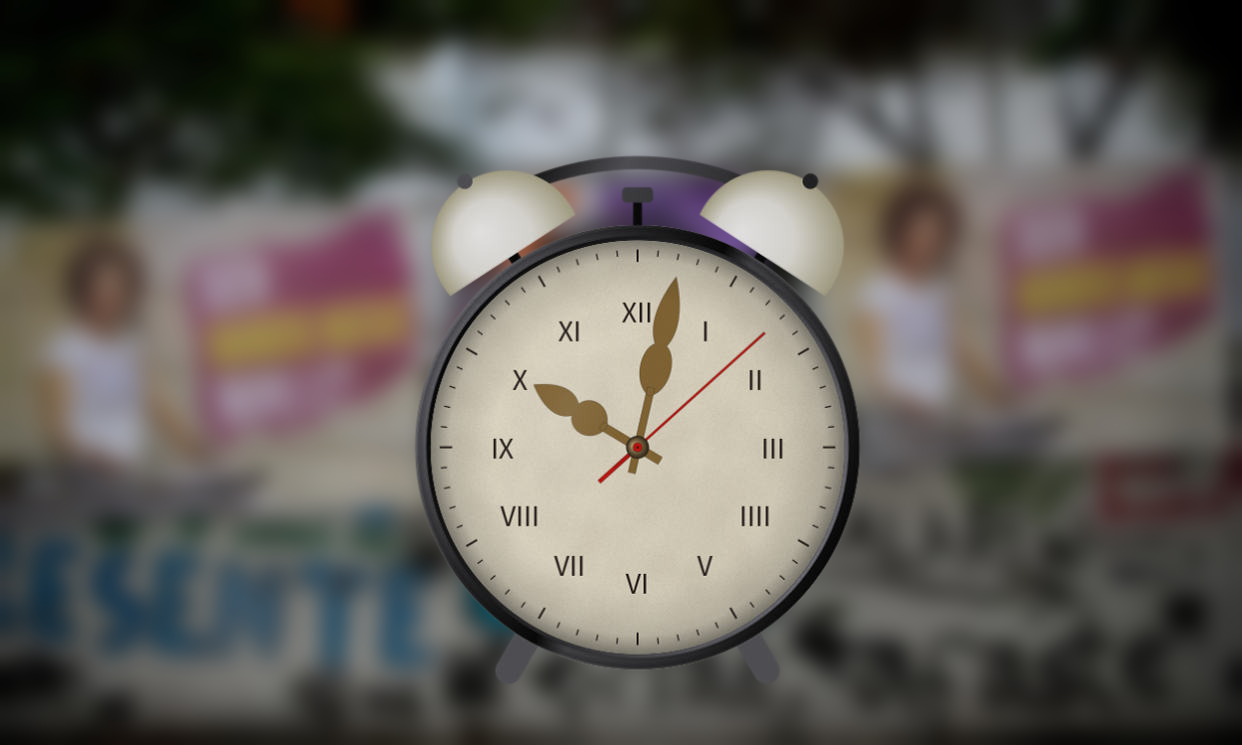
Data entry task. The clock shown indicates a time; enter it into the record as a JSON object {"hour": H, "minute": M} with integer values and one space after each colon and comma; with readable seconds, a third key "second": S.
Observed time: {"hour": 10, "minute": 2, "second": 8}
